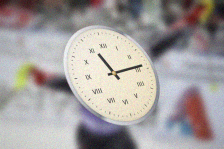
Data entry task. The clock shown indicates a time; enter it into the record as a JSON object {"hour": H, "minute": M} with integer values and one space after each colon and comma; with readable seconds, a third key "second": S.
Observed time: {"hour": 11, "minute": 14}
